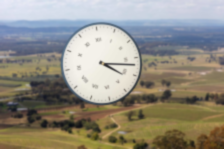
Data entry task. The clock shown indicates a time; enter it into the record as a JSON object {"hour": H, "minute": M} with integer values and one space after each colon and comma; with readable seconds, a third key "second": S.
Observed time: {"hour": 4, "minute": 17}
